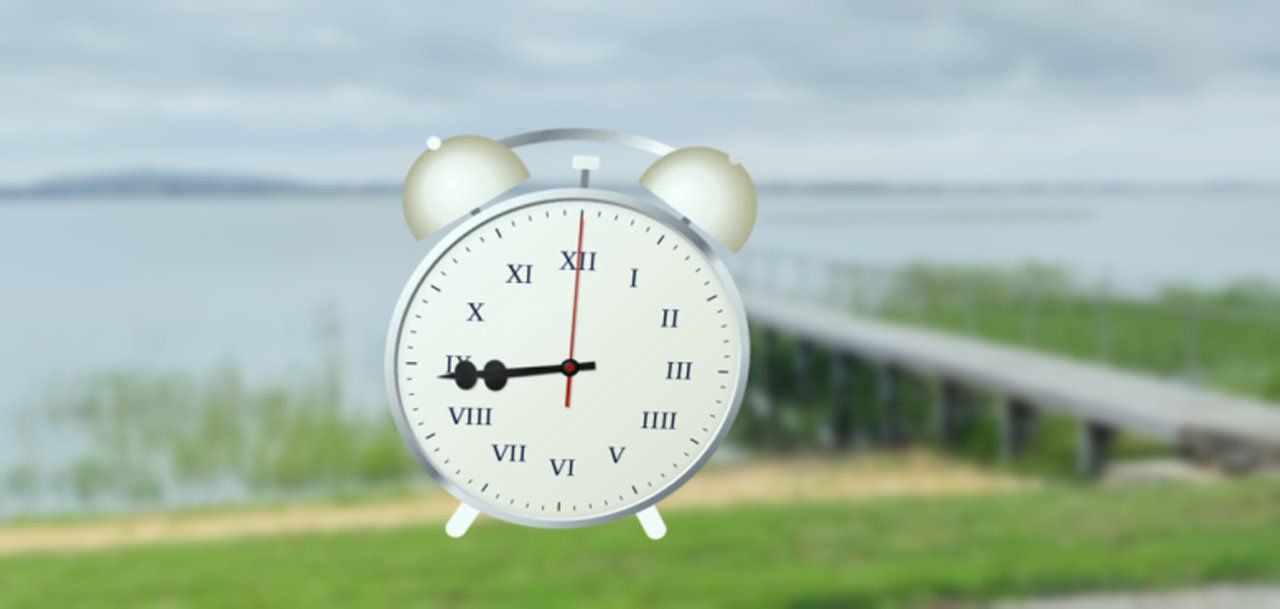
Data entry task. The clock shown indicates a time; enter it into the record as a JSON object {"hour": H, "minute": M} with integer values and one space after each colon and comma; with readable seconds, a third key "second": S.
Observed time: {"hour": 8, "minute": 44, "second": 0}
